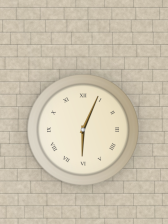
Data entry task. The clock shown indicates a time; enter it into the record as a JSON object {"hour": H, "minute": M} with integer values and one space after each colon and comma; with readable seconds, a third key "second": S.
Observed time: {"hour": 6, "minute": 4}
